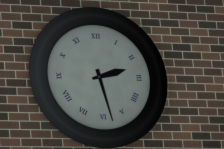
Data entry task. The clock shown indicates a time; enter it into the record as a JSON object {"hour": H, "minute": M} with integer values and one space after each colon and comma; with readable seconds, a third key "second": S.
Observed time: {"hour": 2, "minute": 28}
